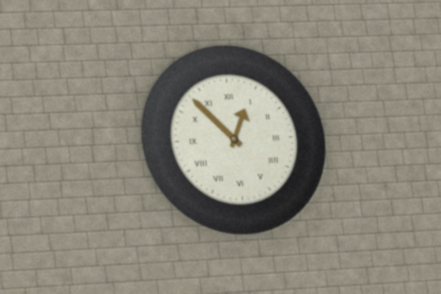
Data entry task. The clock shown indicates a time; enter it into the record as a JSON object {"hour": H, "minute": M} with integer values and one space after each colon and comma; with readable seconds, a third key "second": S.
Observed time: {"hour": 12, "minute": 53}
